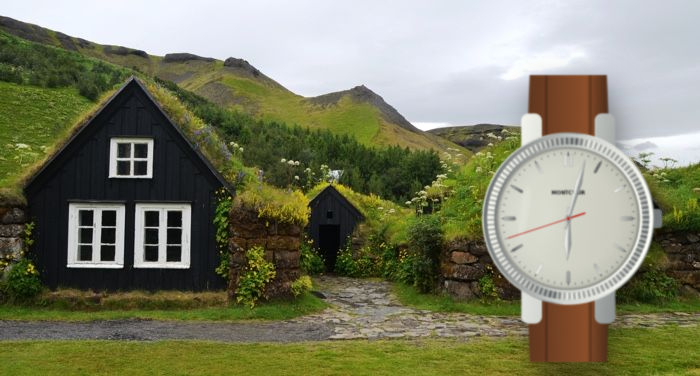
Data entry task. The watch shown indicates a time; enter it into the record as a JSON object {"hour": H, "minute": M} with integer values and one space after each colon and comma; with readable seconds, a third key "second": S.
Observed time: {"hour": 6, "minute": 2, "second": 42}
